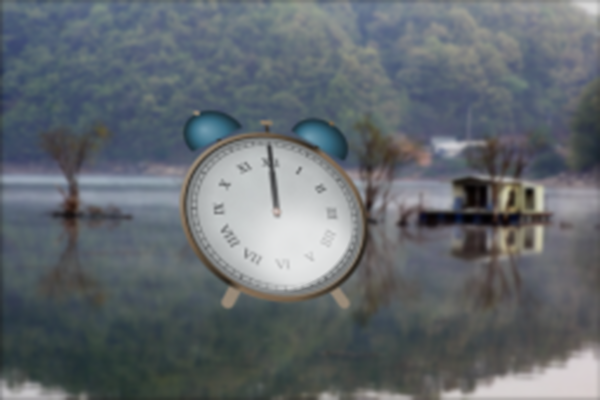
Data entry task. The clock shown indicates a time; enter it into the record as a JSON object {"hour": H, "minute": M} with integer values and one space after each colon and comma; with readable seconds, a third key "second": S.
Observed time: {"hour": 12, "minute": 0}
